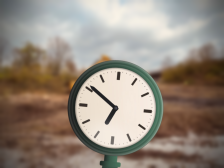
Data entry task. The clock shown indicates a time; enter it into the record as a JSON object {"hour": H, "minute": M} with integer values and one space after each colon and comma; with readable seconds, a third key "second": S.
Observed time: {"hour": 6, "minute": 51}
